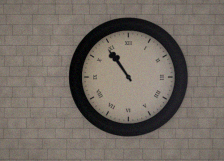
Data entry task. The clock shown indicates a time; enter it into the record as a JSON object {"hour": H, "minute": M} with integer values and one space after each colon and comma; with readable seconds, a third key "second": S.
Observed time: {"hour": 10, "minute": 54}
